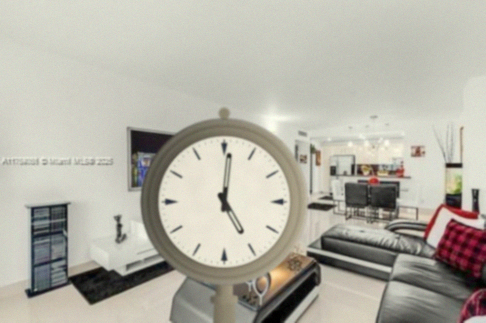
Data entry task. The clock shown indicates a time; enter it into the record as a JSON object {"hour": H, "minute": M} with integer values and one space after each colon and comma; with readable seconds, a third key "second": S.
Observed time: {"hour": 5, "minute": 1}
